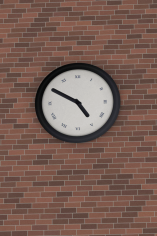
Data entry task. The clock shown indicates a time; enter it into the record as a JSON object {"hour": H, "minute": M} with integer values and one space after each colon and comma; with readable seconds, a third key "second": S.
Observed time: {"hour": 4, "minute": 50}
